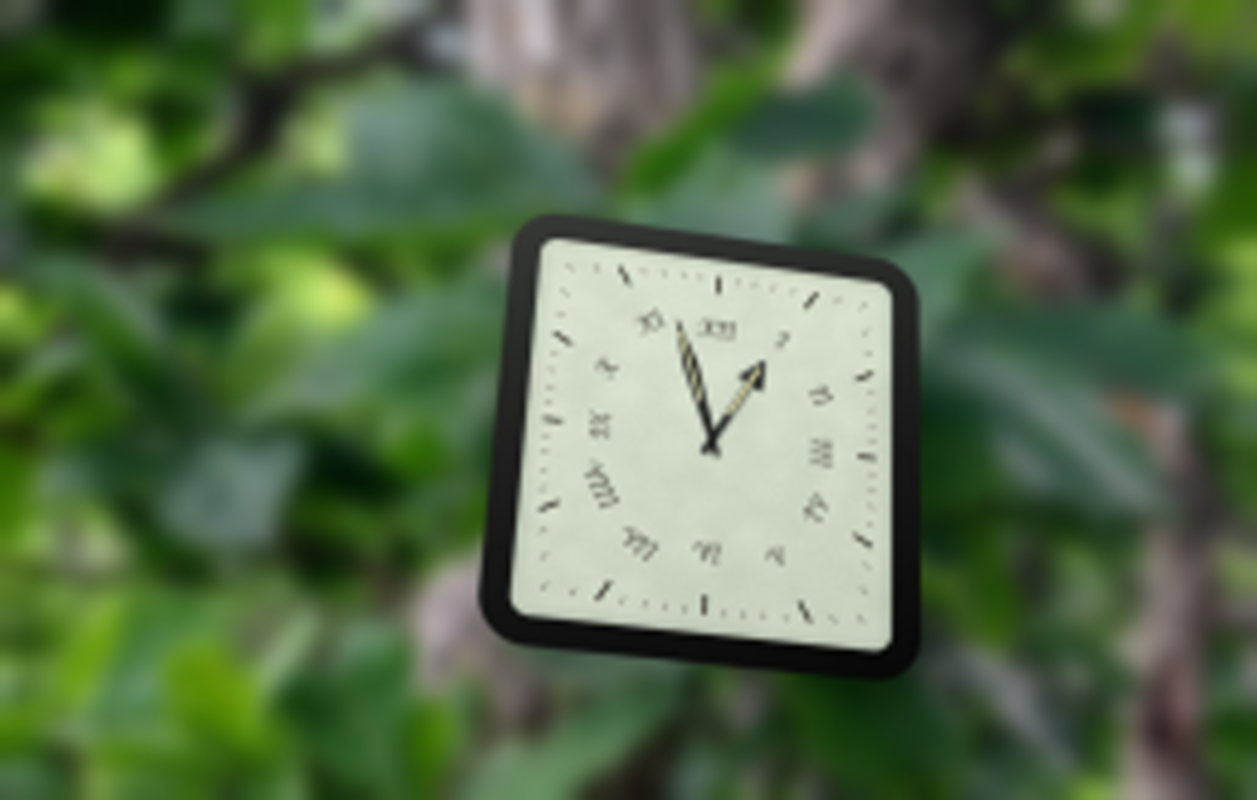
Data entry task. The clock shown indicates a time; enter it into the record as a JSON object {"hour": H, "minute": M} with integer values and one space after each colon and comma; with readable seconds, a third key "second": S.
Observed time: {"hour": 12, "minute": 57}
